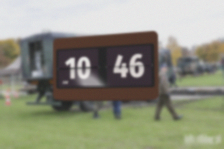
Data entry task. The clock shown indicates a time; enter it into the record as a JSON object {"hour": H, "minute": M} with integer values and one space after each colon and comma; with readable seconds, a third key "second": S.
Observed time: {"hour": 10, "minute": 46}
